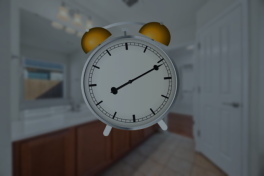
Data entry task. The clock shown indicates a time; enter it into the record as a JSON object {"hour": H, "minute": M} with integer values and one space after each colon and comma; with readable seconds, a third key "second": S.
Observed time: {"hour": 8, "minute": 11}
